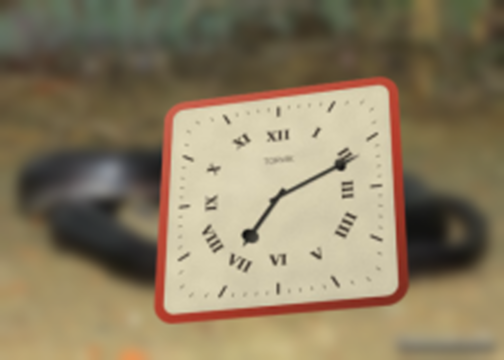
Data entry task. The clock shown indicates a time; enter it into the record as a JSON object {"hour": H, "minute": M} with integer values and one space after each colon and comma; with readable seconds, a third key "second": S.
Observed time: {"hour": 7, "minute": 11}
